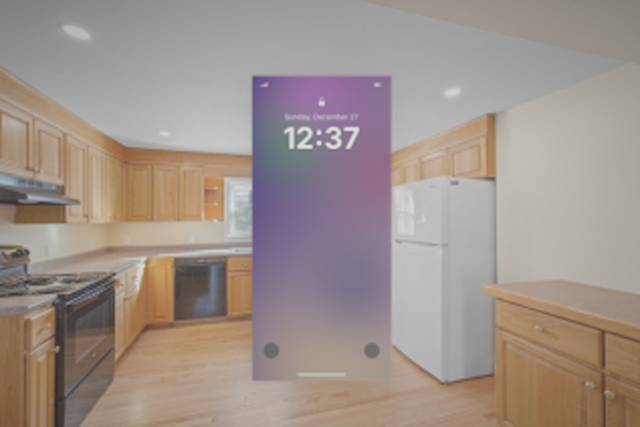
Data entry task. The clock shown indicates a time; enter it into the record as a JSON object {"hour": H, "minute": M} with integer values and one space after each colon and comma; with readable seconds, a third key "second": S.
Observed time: {"hour": 12, "minute": 37}
